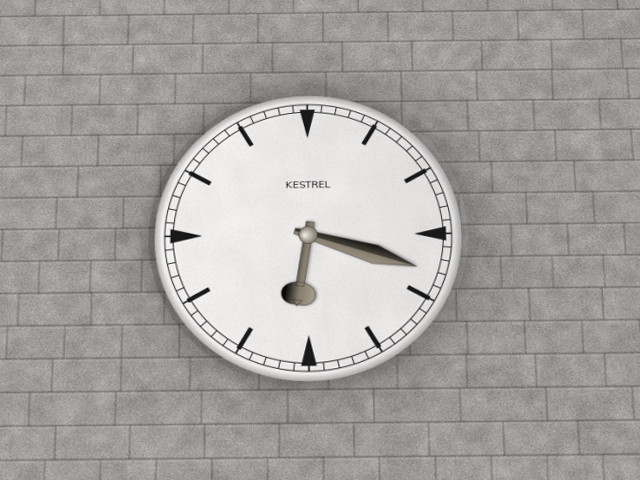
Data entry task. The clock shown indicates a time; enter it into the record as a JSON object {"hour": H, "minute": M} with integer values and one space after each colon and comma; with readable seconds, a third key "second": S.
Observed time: {"hour": 6, "minute": 18}
